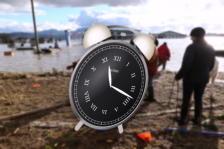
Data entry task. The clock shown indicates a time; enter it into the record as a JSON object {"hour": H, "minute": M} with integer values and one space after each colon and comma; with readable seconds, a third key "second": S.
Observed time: {"hour": 11, "minute": 18}
